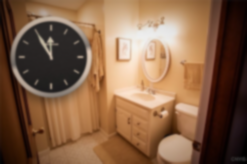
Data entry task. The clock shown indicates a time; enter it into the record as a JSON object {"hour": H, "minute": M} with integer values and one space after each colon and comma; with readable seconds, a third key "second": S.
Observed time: {"hour": 11, "minute": 55}
